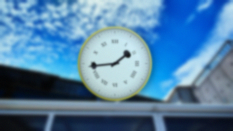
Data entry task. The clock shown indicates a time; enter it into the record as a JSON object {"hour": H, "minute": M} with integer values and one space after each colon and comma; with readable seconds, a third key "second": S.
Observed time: {"hour": 1, "minute": 44}
